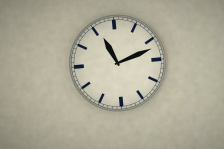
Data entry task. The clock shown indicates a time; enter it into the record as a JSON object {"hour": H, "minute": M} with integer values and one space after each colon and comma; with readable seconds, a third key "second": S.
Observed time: {"hour": 11, "minute": 12}
